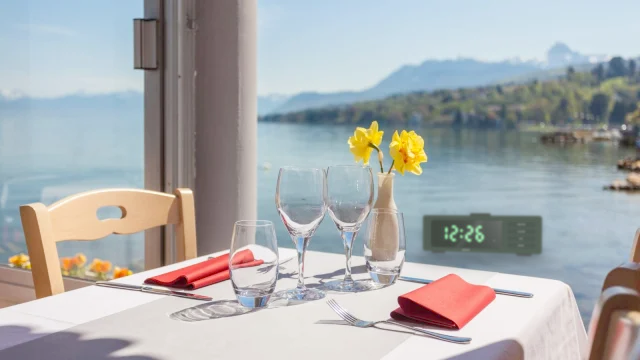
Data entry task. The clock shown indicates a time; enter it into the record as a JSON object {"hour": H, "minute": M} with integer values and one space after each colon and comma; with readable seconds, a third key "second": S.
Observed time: {"hour": 12, "minute": 26}
